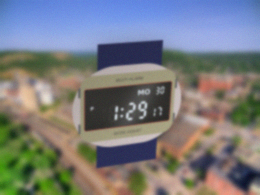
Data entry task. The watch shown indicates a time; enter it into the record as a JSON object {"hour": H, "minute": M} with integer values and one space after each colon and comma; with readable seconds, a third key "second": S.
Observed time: {"hour": 1, "minute": 29}
